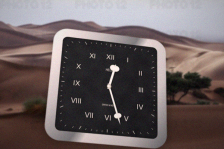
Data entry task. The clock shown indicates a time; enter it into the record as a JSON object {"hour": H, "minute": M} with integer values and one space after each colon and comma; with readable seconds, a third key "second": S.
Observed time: {"hour": 12, "minute": 27}
